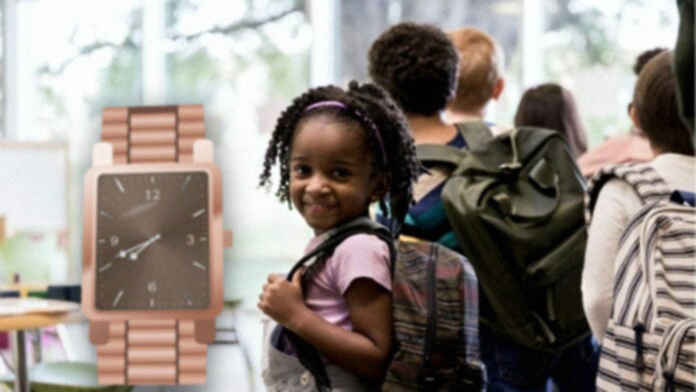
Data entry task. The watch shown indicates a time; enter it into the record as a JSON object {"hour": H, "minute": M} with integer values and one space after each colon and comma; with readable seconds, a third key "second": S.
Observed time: {"hour": 7, "minute": 41}
